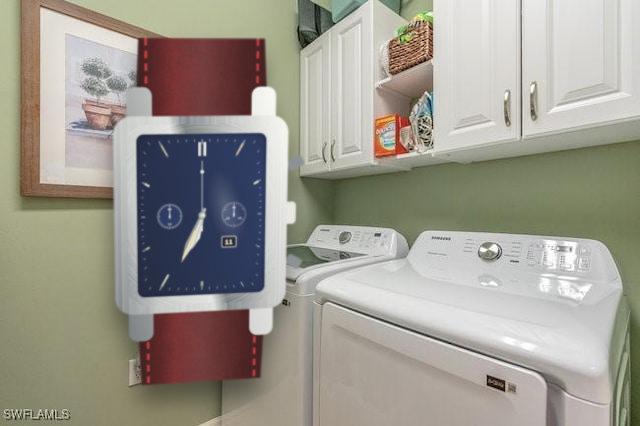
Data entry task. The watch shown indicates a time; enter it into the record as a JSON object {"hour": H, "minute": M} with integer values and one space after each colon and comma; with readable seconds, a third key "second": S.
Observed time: {"hour": 6, "minute": 34}
